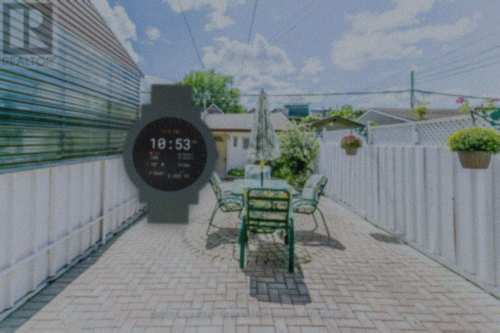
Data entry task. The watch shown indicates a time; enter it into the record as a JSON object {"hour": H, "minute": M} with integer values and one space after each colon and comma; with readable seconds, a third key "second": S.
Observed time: {"hour": 10, "minute": 53}
